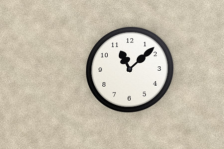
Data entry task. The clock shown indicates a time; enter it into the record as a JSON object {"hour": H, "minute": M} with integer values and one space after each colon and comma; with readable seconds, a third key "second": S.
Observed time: {"hour": 11, "minute": 8}
